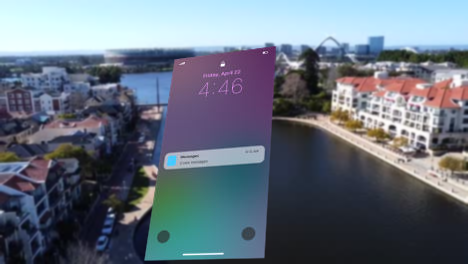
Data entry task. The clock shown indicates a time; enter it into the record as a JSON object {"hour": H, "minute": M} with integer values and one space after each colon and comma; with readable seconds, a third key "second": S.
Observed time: {"hour": 4, "minute": 46}
